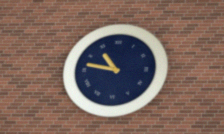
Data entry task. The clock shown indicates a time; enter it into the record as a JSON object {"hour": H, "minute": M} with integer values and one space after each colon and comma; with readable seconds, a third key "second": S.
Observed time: {"hour": 10, "minute": 47}
